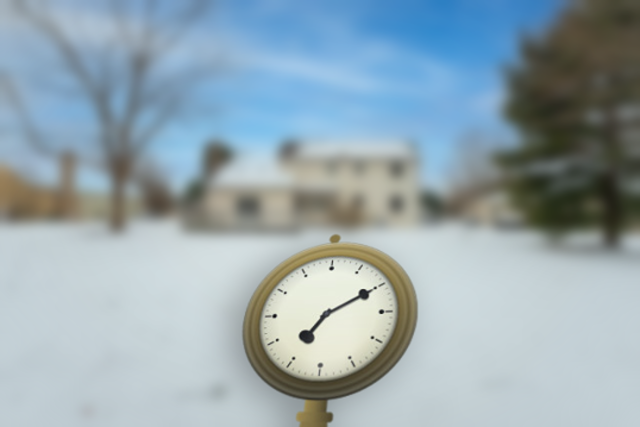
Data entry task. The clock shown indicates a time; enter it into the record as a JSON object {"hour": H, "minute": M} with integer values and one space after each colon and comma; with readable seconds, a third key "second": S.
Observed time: {"hour": 7, "minute": 10}
